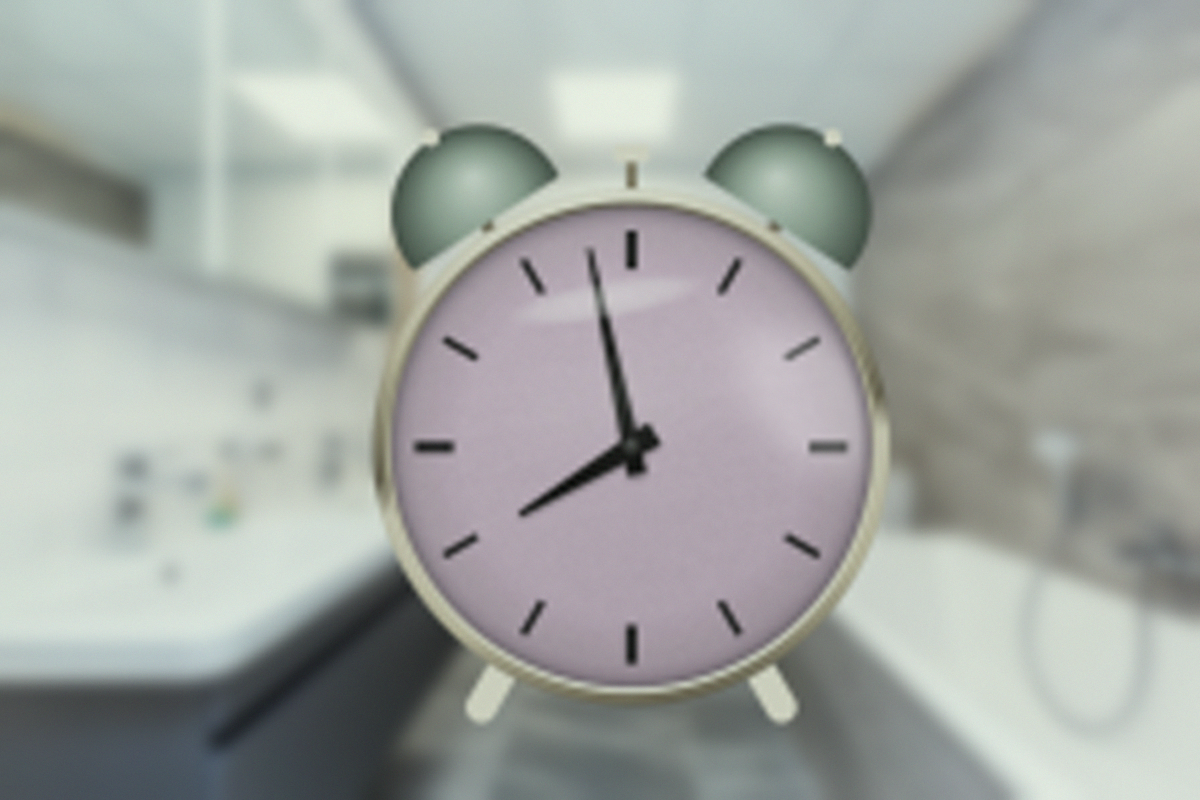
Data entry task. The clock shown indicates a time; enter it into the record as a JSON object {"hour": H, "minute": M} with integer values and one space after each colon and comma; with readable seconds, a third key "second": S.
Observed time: {"hour": 7, "minute": 58}
